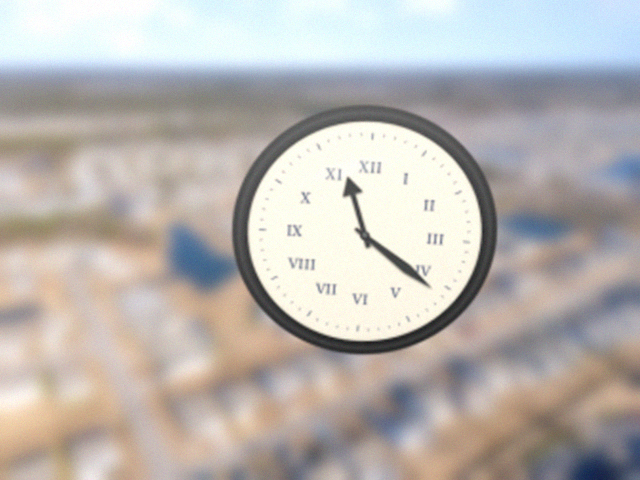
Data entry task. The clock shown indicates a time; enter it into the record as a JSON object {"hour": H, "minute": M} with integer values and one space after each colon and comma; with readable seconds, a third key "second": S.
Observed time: {"hour": 11, "minute": 21}
